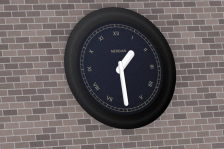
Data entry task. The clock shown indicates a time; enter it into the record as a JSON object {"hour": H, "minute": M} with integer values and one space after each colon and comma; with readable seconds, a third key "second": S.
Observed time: {"hour": 1, "minute": 30}
